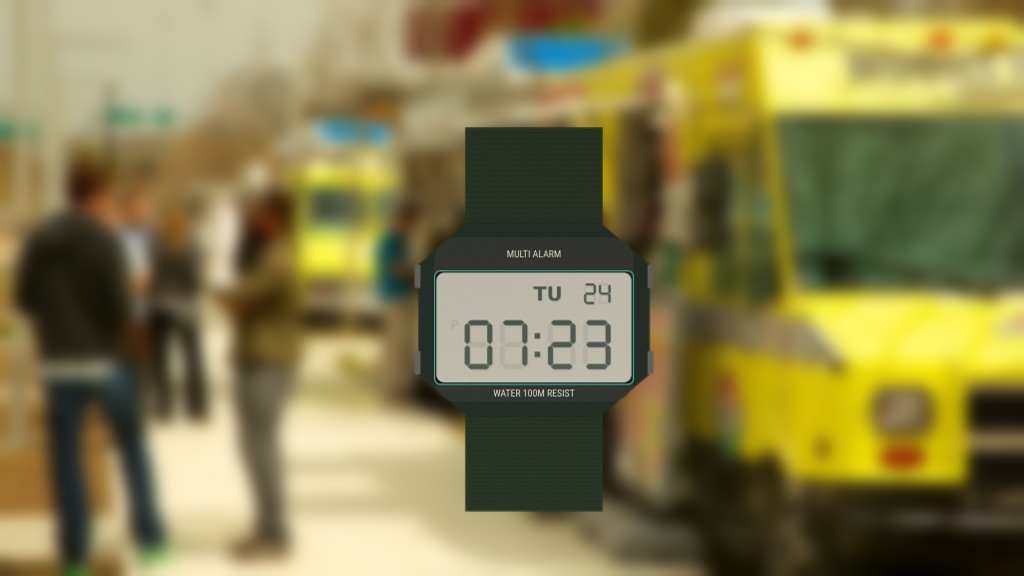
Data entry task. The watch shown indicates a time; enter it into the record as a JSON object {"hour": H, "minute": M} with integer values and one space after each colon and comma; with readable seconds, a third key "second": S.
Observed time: {"hour": 7, "minute": 23}
